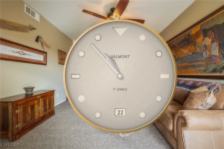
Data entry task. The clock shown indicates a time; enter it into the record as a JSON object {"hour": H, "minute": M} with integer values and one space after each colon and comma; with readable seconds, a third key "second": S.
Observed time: {"hour": 10, "minute": 53}
